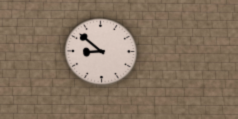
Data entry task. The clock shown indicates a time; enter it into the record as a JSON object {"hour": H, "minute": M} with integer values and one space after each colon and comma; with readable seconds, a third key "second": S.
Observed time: {"hour": 8, "minute": 52}
